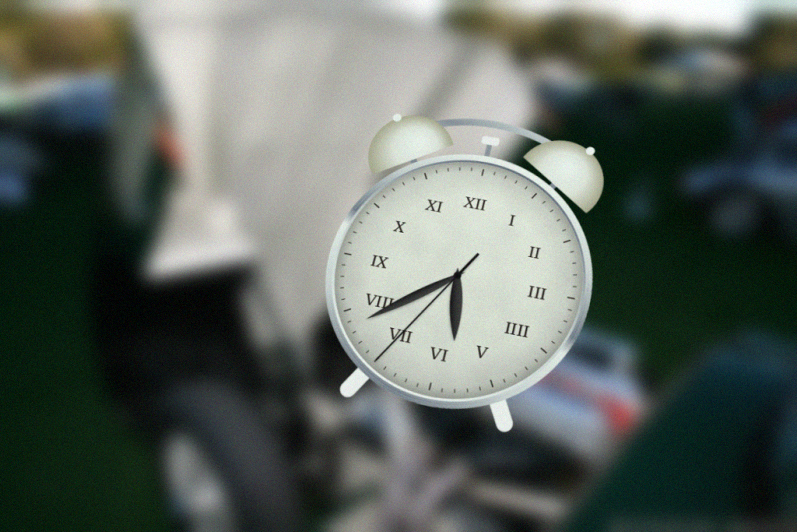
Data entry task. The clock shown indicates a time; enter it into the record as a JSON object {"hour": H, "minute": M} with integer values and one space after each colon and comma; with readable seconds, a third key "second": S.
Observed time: {"hour": 5, "minute": 38, "second": 35}
